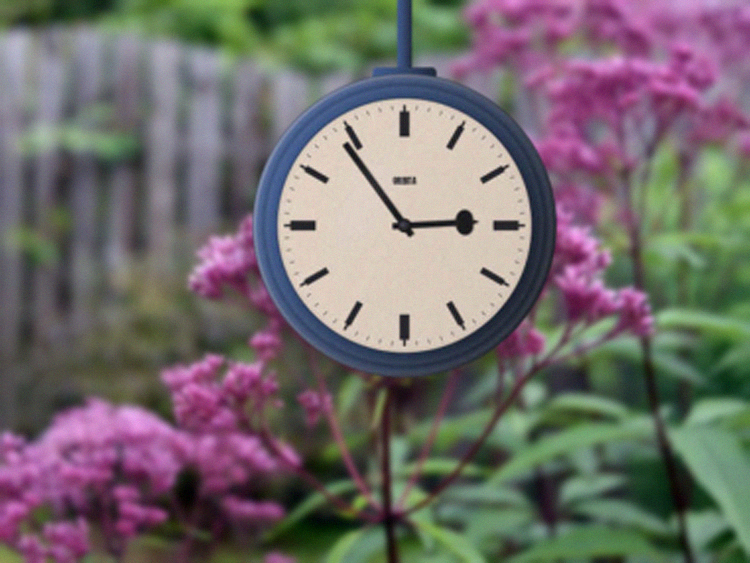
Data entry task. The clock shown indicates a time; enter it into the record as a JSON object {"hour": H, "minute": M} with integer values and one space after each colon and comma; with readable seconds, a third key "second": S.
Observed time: {"hour": 2, "minute": 54}
